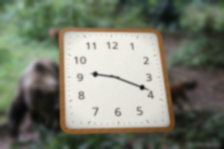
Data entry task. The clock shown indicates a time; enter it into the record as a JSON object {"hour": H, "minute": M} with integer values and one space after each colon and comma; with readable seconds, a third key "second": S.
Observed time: {"hour": 9, "minute": 19}
